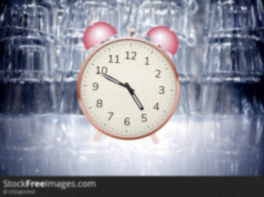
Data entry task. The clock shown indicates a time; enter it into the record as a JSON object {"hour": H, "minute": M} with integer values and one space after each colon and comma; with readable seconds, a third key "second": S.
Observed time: {"hour": 4, "minute": 49}
